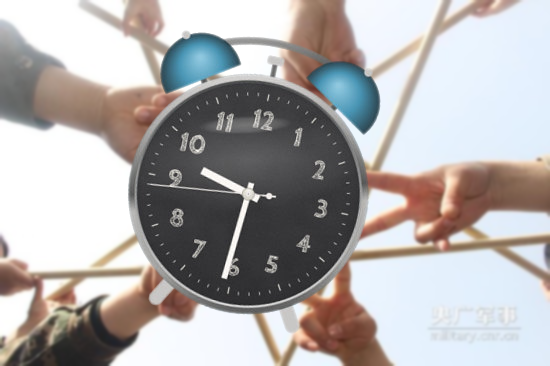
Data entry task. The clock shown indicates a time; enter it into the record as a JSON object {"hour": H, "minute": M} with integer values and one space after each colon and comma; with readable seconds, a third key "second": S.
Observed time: {"hour": 9, "minute": 30, "second": 44}
